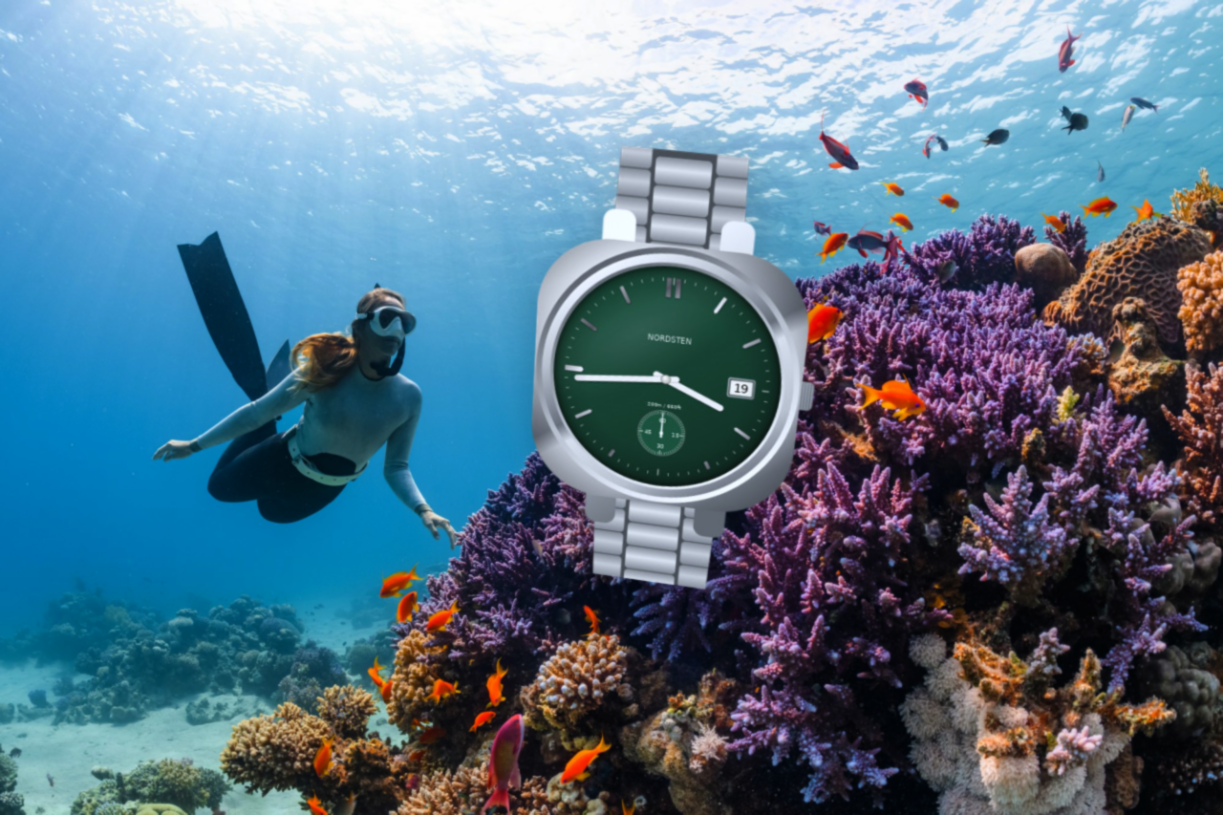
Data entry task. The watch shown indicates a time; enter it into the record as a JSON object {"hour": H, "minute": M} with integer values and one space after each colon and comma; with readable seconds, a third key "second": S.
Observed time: {"hour": 3, "minute": 44}
